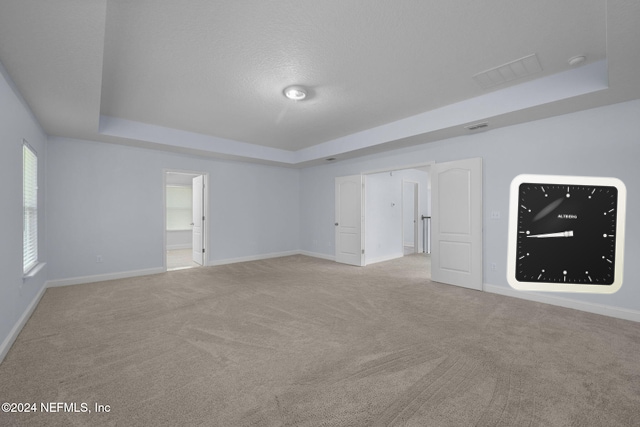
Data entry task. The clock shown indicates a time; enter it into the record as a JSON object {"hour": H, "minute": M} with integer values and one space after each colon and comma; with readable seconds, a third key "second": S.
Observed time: {"hour": 8, "minute": 44}
